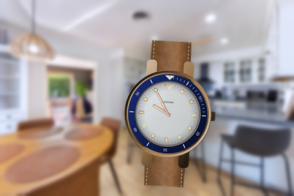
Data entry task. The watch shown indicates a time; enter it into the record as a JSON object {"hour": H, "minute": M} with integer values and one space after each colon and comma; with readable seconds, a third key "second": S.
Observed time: {"hour": 9, "minute": 55}
